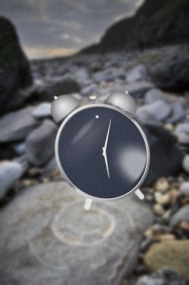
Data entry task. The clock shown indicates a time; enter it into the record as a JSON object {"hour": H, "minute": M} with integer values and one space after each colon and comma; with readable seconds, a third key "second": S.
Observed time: {"hour": 6, "minute": 4}
